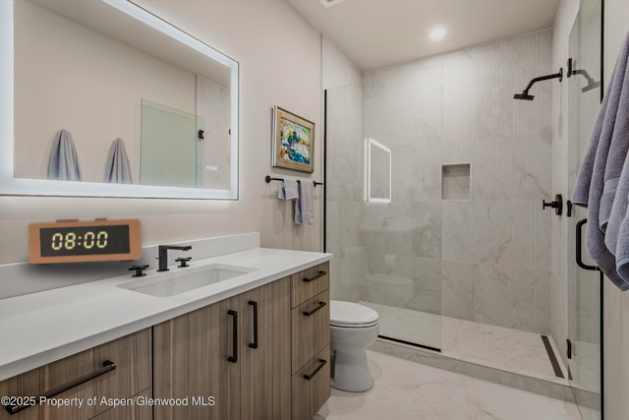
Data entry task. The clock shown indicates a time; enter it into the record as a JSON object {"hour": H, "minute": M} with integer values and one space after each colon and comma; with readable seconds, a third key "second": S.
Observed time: {"hour": 8, "minute": 0}
